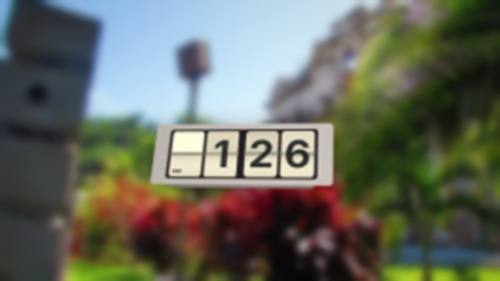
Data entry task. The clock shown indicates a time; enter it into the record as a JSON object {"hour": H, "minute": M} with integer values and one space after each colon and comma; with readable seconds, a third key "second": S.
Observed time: {"hour": 1, "minute": 26}
